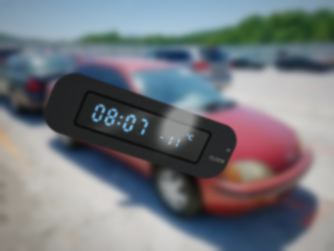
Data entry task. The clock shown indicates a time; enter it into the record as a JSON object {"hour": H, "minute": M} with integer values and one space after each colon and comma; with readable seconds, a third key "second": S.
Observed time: {"hour": 8, "minute": 7}
